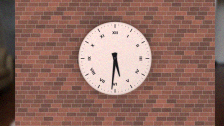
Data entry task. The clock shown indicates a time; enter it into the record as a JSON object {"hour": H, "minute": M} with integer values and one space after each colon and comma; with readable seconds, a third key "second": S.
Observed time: {"hour": 5, "minute": 31}
